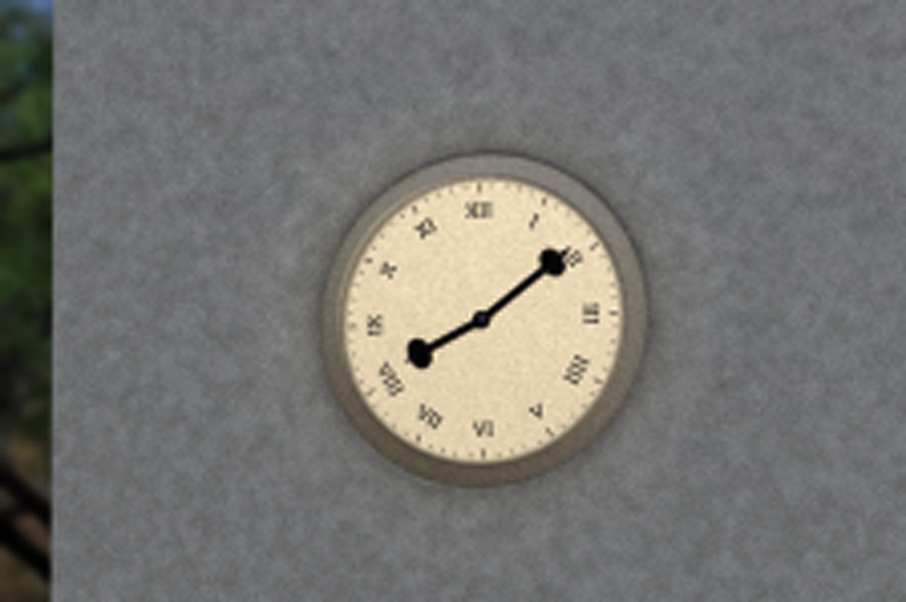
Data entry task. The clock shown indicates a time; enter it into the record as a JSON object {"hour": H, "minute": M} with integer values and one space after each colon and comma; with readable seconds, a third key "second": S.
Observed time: {"hour": 8, "minute": 9}
